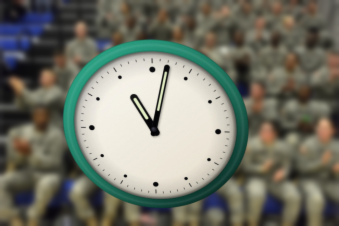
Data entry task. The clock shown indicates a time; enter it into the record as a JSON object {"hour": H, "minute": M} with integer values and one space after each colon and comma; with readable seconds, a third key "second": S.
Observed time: {"hour": 11, "minute": 2}
